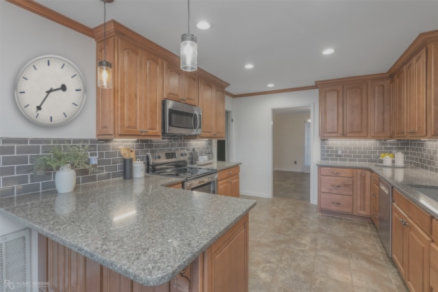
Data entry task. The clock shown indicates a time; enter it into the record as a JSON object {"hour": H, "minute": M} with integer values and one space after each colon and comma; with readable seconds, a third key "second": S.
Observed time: {"hour": 2, "minute": 36}
